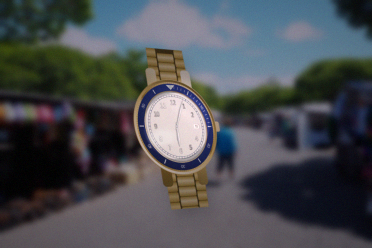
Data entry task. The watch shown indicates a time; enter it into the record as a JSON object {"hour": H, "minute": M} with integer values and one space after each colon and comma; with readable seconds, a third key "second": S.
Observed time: {"hour": 6, "minute": 4}
